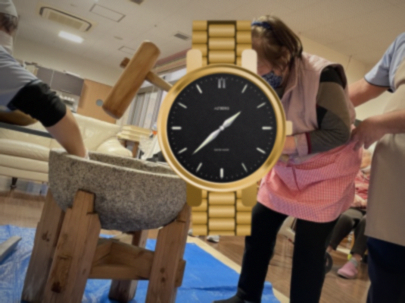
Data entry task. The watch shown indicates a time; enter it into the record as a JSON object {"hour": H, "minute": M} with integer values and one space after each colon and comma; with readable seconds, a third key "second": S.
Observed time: {"hour": 1, "minute": 38}
